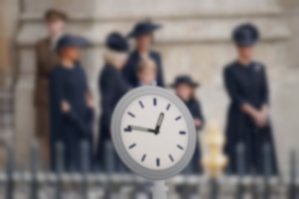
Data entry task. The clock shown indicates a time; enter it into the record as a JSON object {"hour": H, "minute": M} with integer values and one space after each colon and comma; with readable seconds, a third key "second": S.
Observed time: {"hour": 12, "minute": 46}
